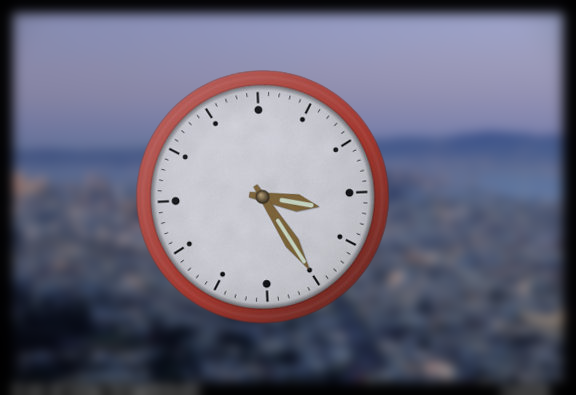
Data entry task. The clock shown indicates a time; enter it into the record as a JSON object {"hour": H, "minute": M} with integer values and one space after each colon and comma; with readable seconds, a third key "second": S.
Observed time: {"hour": 3, "minute": 25}
